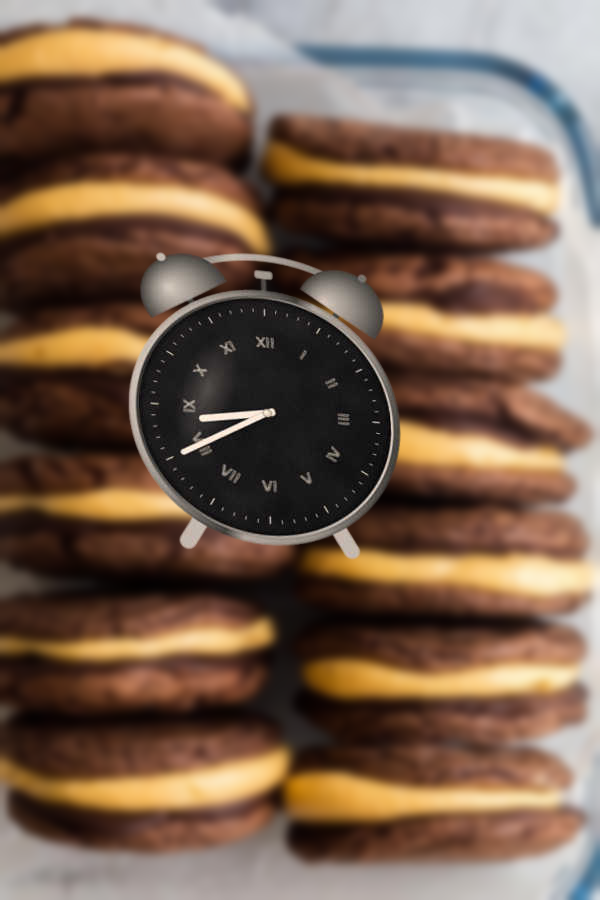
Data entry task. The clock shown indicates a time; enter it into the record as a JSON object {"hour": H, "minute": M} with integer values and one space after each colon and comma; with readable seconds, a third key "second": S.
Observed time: {"hour": 8, "minute": 40}
